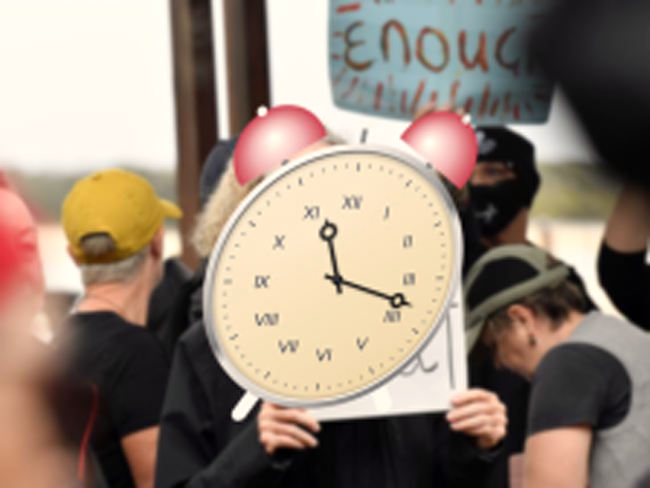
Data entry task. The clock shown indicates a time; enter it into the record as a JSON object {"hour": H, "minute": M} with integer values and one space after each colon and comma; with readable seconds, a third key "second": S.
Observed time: {"hour": 11, "minute": 18}
